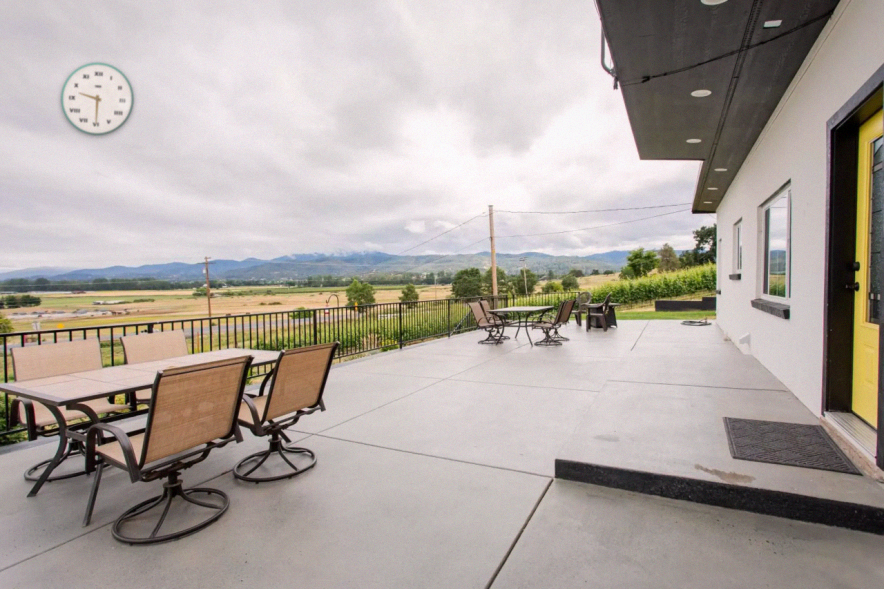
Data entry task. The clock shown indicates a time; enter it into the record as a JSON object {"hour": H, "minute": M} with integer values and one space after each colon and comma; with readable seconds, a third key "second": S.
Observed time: {"hour": 9, "minute": 30}
